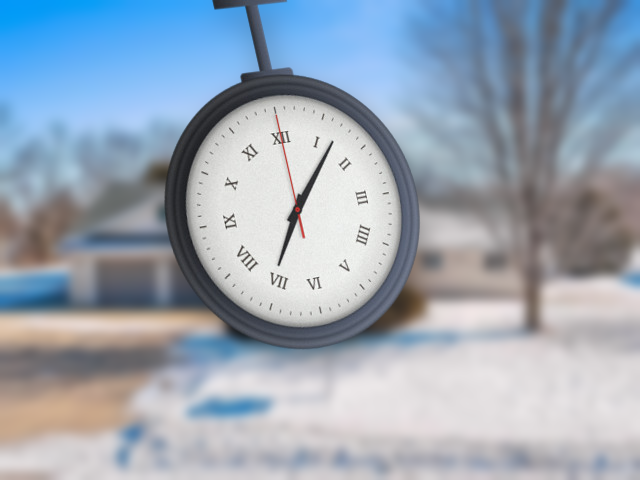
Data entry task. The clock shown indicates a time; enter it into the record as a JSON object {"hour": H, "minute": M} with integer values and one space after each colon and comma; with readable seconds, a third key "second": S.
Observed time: {"hour": 7, "minute": 7, "second": 0}
